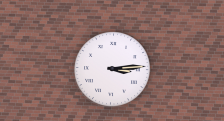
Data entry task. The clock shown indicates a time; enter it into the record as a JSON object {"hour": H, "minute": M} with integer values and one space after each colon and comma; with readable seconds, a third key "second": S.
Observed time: {"hour": 3, "minute": 14}
